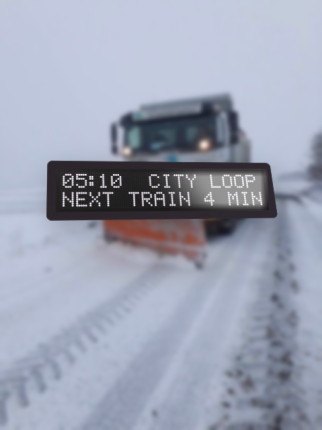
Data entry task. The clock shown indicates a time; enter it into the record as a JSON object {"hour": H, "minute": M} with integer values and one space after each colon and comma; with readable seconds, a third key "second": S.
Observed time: {"hour": 5, "minute": 10}
